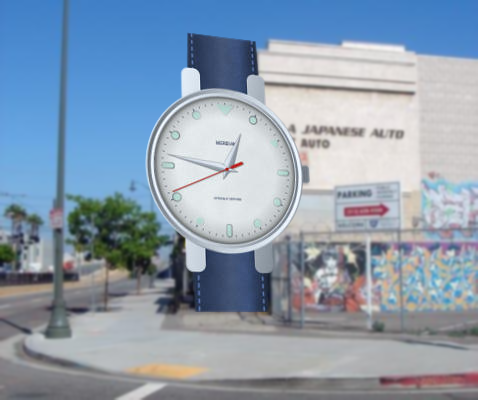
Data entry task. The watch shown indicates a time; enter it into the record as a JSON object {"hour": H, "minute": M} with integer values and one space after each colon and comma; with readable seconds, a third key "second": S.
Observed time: {"hour": 12, "minute": 46, "second": 41}
